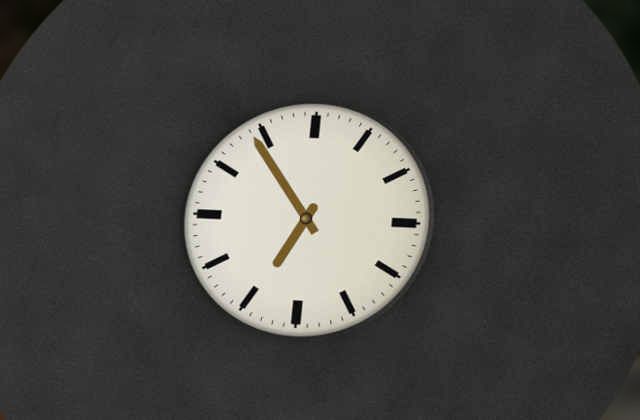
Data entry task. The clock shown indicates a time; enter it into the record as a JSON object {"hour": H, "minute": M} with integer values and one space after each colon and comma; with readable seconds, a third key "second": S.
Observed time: {"hour": 6, "minute": 54}
